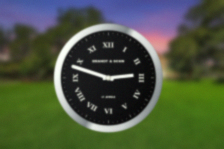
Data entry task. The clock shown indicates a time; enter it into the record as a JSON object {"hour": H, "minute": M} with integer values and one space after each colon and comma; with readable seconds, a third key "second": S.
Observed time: {"hour": 2, "minute": 48}
